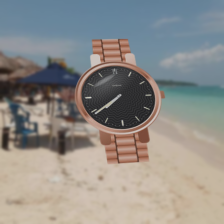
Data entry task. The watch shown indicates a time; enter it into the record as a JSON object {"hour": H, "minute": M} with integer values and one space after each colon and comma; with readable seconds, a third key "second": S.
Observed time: {"hour": 7, "minute": 39}
